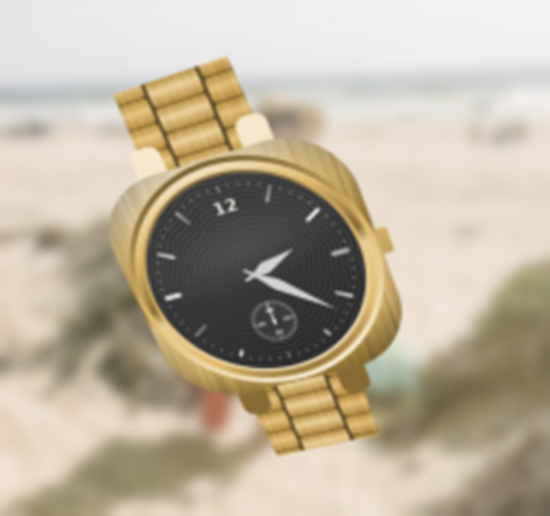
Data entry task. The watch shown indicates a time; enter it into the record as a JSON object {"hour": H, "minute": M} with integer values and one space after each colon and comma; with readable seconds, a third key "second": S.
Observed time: {"hour": 2, "minute": 22}
